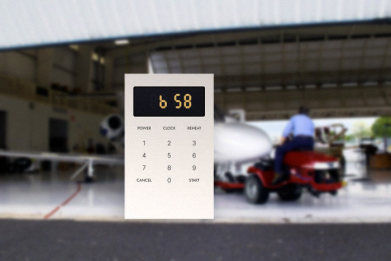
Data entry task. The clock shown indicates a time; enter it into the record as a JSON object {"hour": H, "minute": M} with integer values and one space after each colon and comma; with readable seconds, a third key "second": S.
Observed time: {"hour": 6, "minute": 58}
